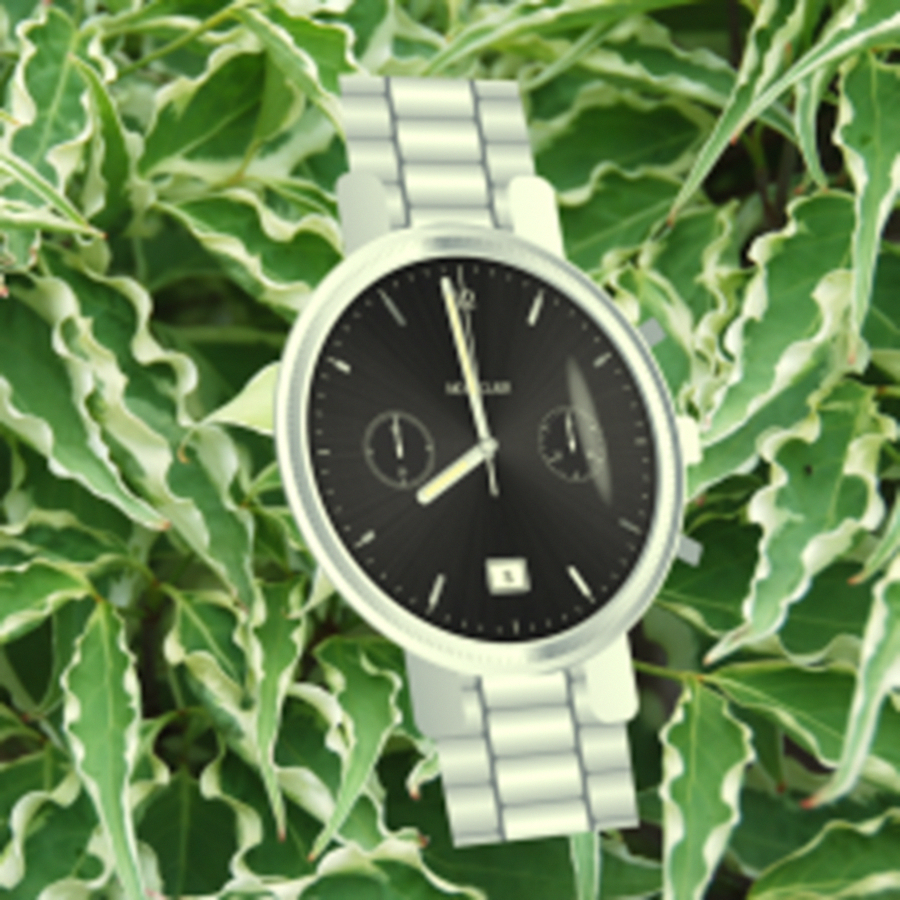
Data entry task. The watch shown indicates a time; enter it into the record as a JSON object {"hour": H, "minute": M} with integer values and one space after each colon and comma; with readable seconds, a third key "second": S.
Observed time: {"hour": 7, "minute": 59}
